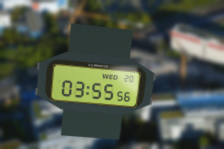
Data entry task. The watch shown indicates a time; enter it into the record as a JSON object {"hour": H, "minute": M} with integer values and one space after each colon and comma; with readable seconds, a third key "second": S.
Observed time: {"hour": 3, "minute": 55, "second": 56}
